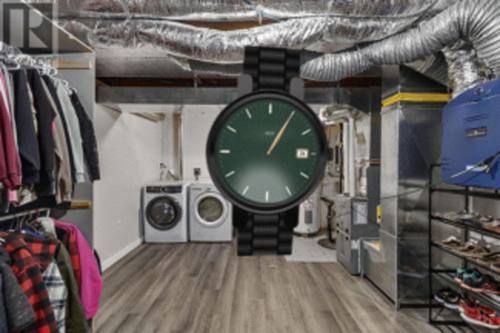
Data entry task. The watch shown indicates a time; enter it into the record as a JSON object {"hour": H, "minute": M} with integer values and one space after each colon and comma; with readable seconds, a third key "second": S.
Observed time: {"hour": 1, "minute": 5}
